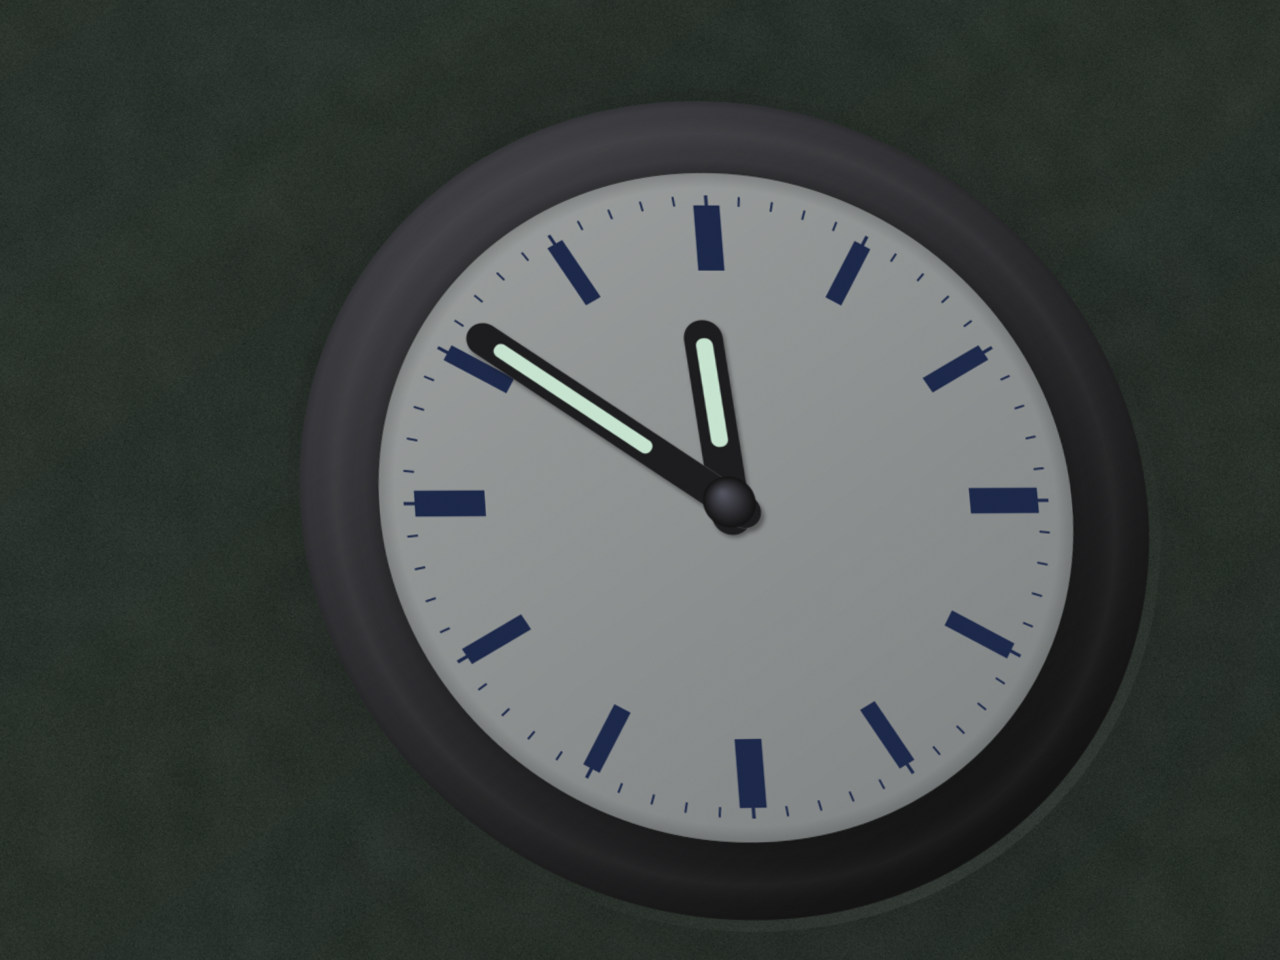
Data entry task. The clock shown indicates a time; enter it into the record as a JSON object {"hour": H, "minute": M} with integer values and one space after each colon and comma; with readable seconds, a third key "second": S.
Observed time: {"hour": 11, "minute": 51}
